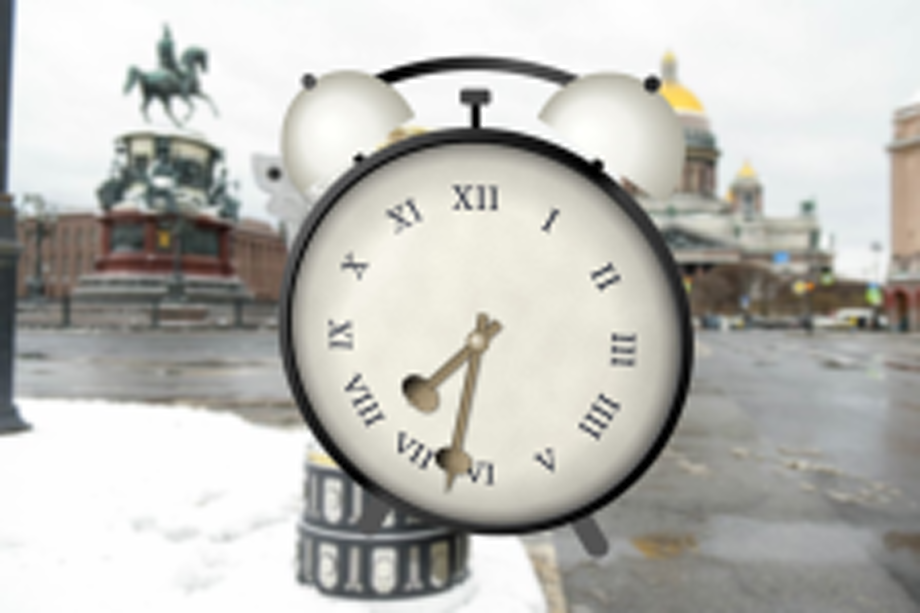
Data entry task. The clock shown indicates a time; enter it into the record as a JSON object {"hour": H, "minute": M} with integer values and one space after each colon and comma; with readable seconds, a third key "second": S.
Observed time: {"hour": 7, "minute": 32}
